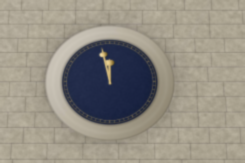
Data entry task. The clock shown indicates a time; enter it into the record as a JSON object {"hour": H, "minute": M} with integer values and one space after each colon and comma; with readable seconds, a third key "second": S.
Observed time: {"hour": 11, "minute": 58}
